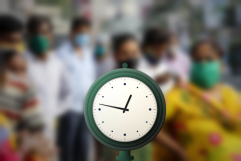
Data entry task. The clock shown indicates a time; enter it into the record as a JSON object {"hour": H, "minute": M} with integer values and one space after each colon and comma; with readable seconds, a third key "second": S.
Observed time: {"hour": 12, "minute": 47}
